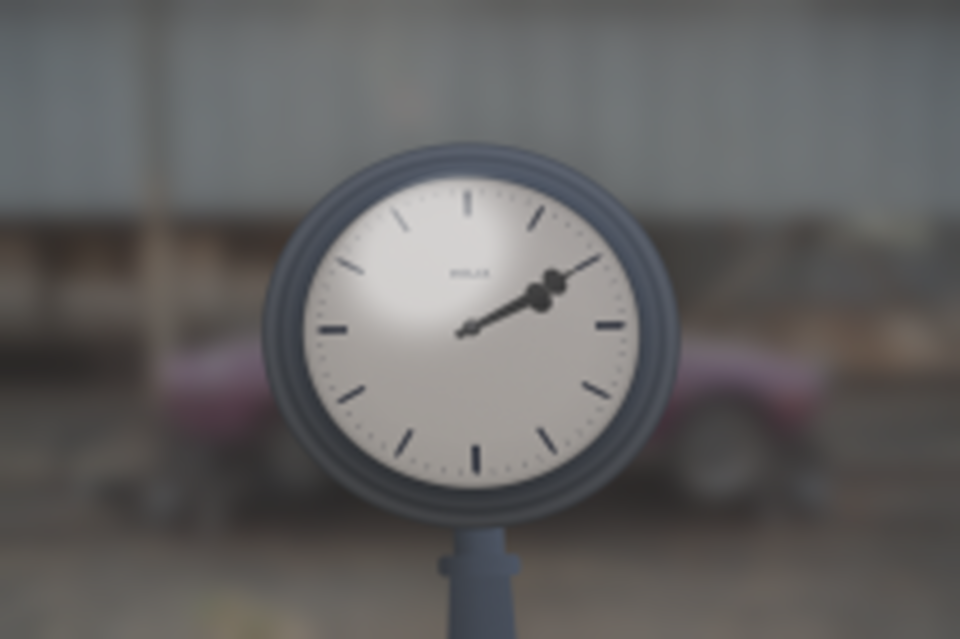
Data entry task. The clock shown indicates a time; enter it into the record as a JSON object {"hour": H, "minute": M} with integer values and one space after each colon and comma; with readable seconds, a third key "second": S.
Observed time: {"hour": 2, "minute": 10}
